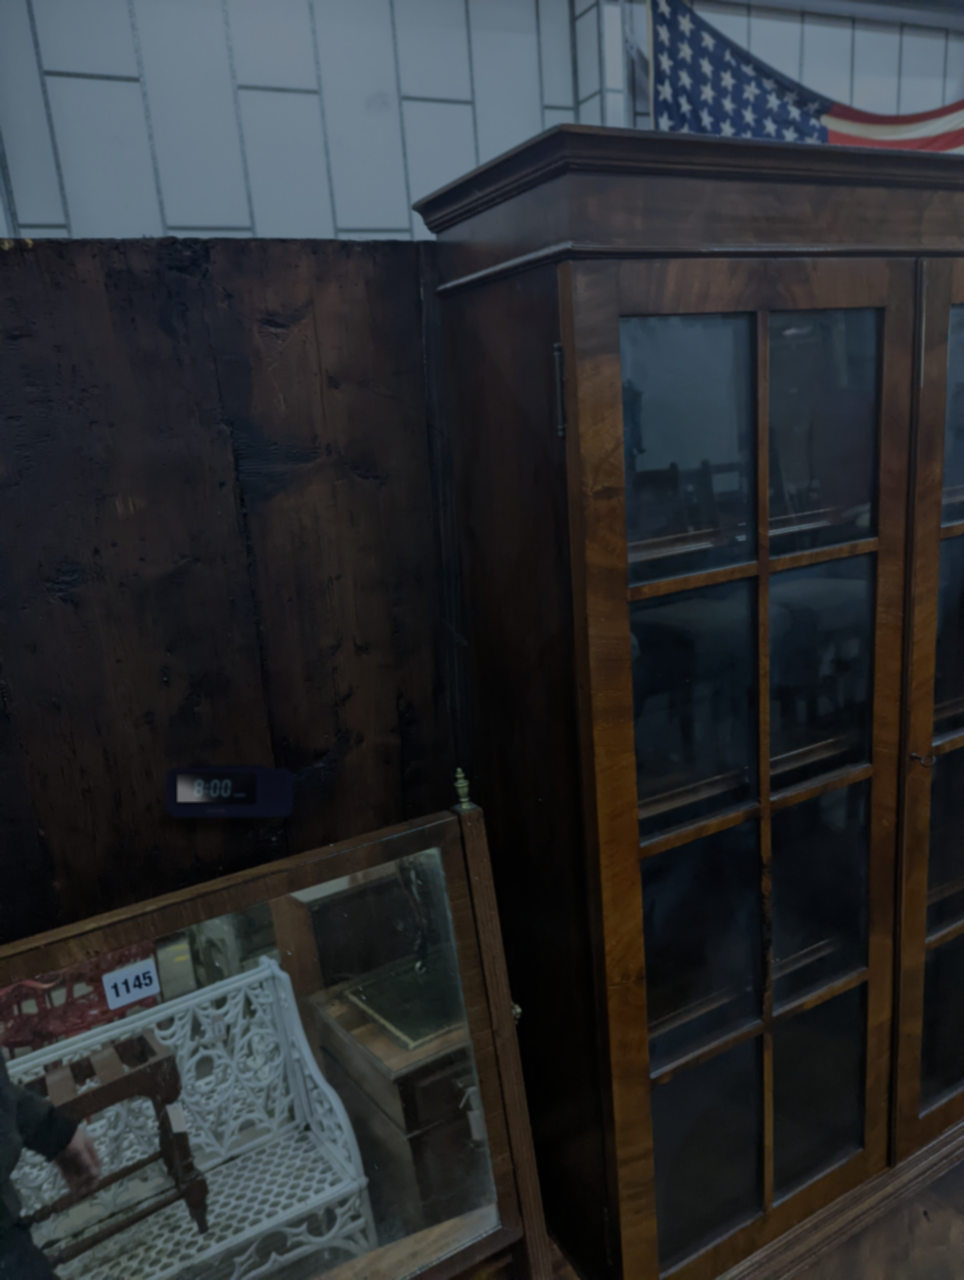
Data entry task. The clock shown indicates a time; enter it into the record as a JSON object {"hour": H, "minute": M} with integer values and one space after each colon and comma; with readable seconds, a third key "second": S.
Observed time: {"hour": 8, "minute": 0}
